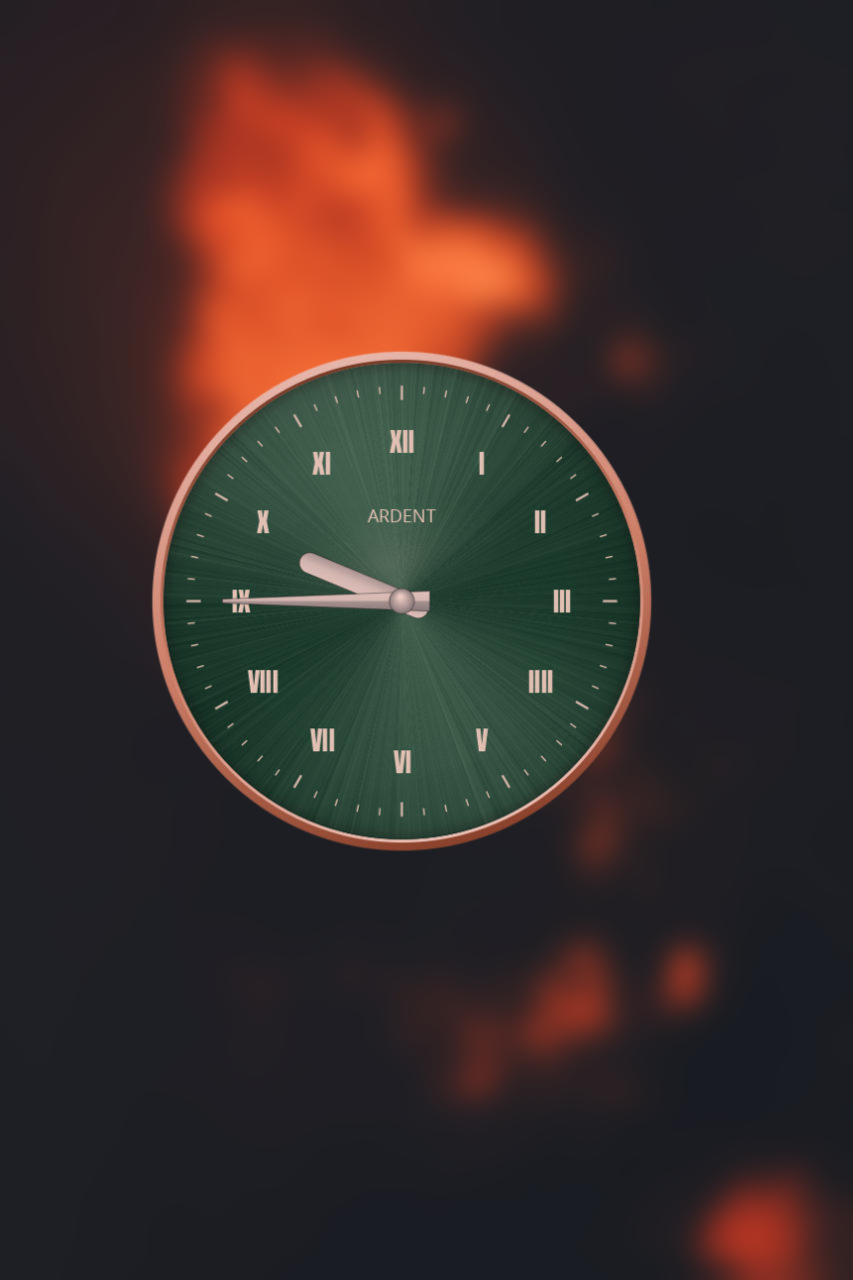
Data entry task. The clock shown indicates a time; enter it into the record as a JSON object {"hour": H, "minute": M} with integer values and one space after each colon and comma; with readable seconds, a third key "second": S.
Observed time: {"hour": 9, "minute": 45}
